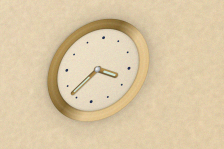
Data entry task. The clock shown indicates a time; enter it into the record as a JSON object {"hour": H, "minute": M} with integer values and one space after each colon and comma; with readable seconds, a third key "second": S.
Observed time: {"hour": 3, "minute": 37}
